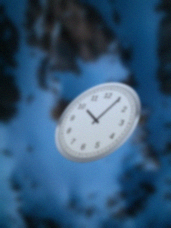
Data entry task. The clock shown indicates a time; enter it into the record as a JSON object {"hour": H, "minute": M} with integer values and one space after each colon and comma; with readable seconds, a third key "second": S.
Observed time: {"hour": 10, "minute": 5}
